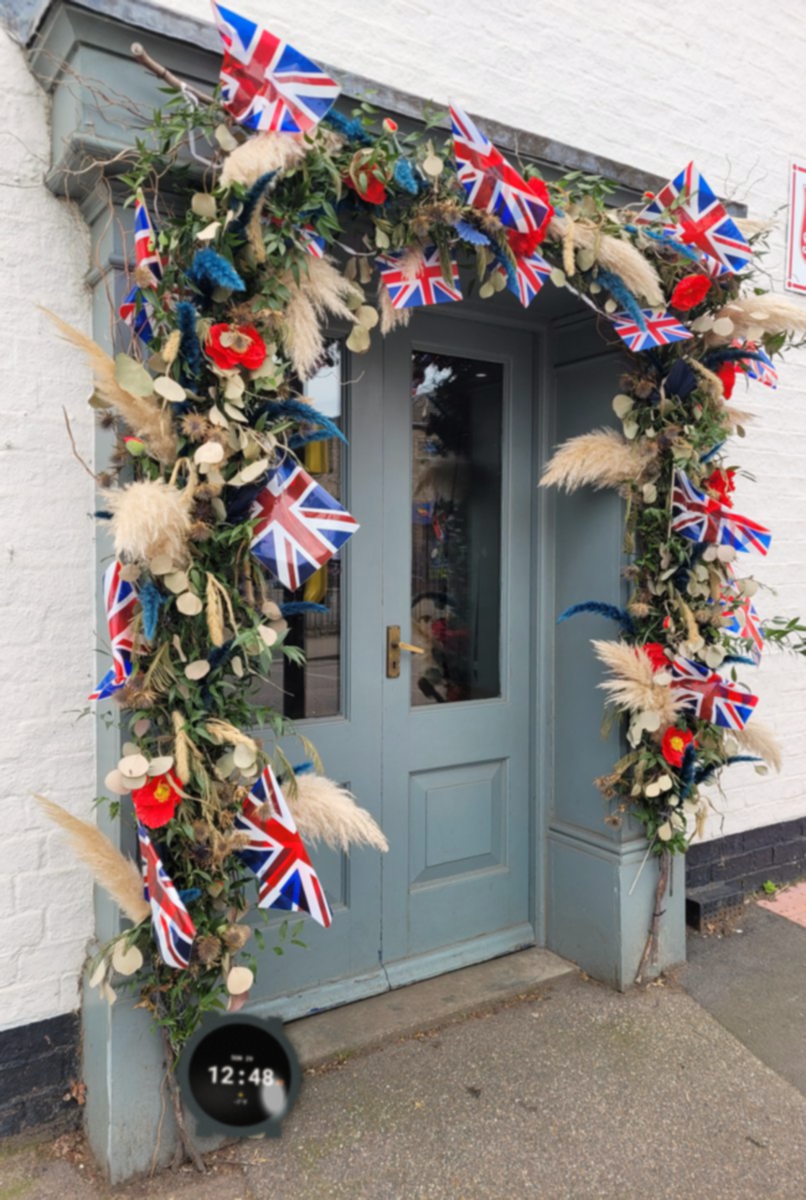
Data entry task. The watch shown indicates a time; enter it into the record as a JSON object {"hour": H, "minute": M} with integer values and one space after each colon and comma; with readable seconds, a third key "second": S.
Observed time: {"hour": 12, "minute": 48}
